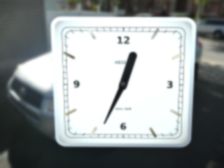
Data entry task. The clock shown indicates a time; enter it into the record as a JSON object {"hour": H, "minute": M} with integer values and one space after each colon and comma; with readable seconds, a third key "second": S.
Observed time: {"hour": 12, "minute": 34}
